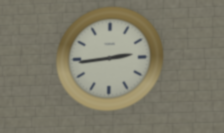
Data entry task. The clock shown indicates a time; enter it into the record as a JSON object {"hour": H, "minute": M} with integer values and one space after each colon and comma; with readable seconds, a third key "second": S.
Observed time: {"hour": 2, "minute": 44}
